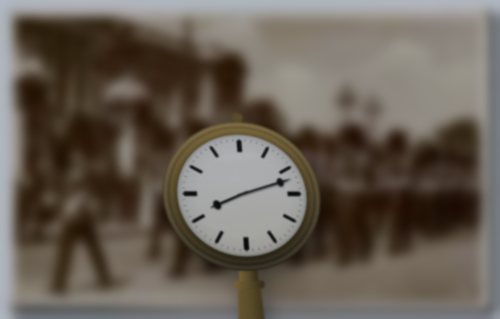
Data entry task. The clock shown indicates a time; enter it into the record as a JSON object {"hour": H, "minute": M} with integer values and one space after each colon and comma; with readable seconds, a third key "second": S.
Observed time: {"hour": 8, "minute": 12}
